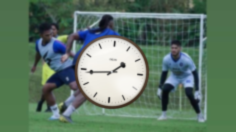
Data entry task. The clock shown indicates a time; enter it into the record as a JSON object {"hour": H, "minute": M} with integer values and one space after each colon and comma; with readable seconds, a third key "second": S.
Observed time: {"hour": 1, "minute": 44}
